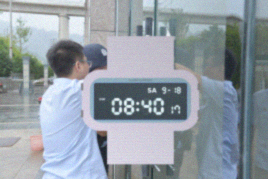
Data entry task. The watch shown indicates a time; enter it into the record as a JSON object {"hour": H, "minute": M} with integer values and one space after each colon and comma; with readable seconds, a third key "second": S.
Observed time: {"hour": 8, "minute": 40, "second": 17}
